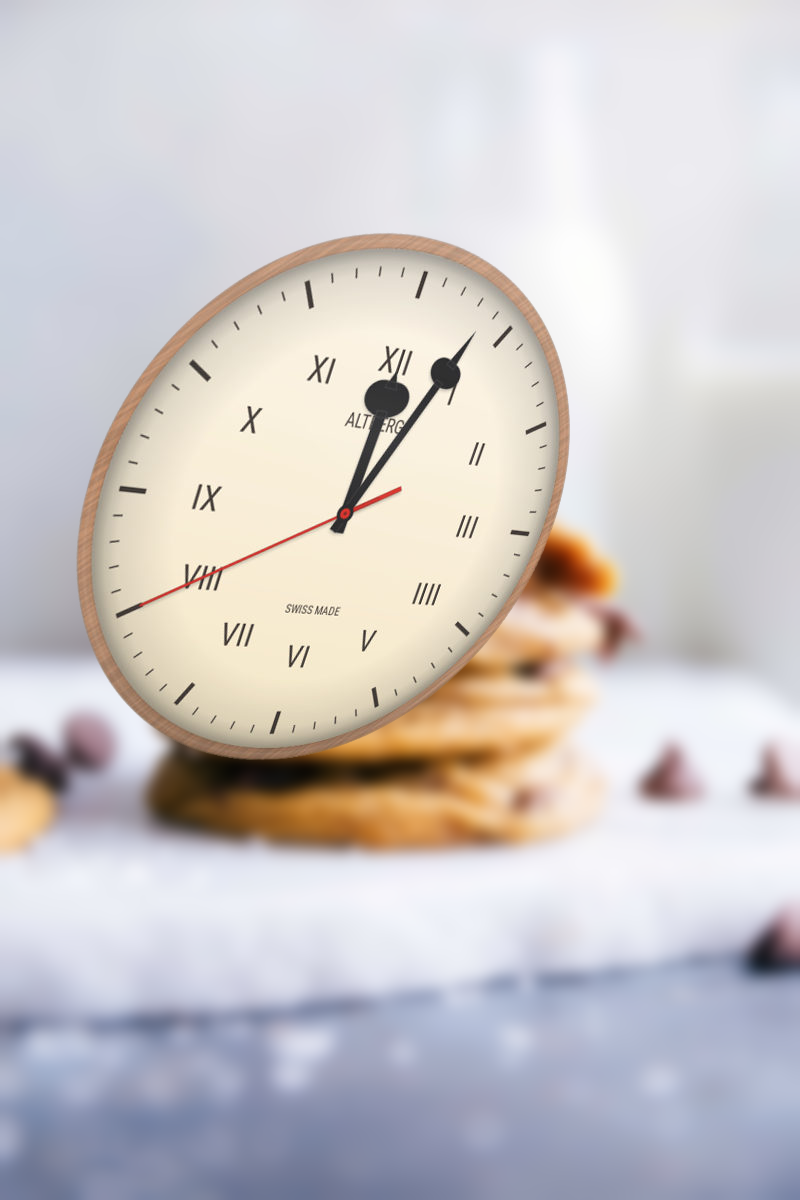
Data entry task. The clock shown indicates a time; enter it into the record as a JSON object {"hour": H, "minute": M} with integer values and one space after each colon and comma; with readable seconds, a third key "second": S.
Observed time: {"hour": 12, "minute": 3, "second": 40}
